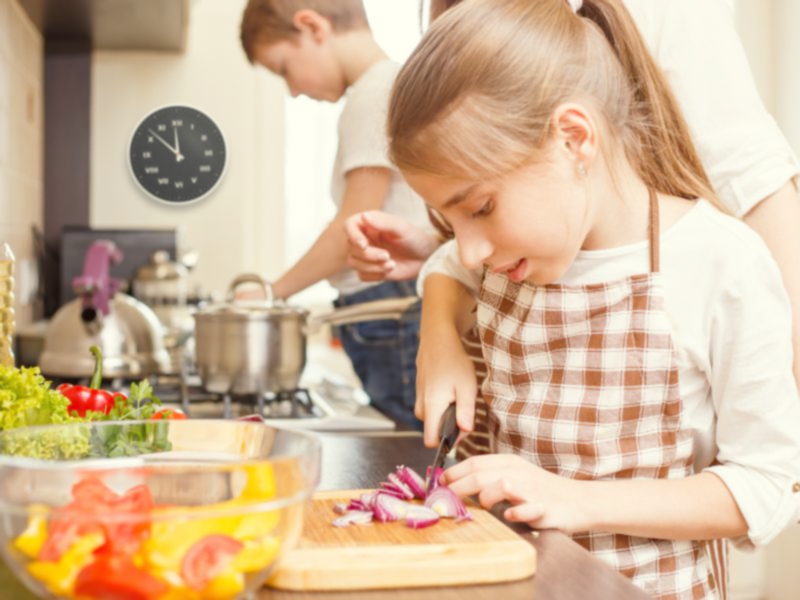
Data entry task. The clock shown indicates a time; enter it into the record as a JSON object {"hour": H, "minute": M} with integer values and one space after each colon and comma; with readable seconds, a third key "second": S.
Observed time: {"hour": 11, "minute": 52}
